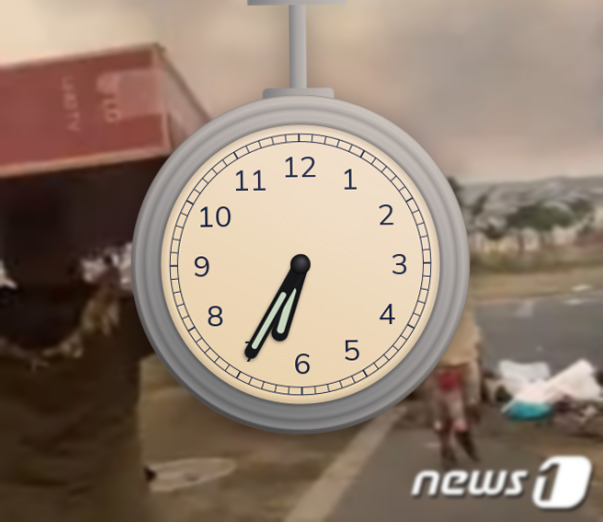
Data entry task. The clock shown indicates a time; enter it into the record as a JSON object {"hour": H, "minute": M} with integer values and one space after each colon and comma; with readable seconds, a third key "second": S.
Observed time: {"hour": 6, "minute": 35}
